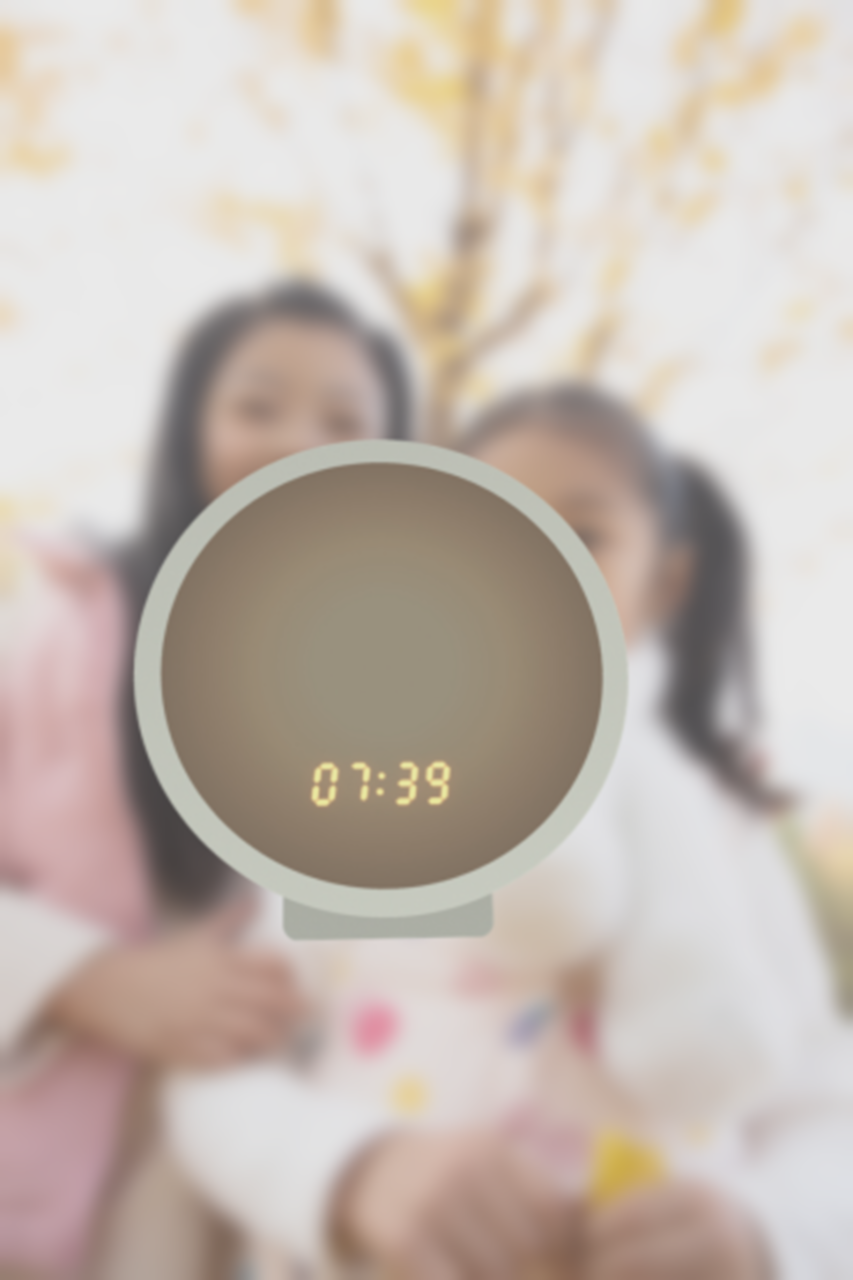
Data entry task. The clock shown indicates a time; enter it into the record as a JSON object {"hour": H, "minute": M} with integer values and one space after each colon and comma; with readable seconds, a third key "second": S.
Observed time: {"hour": 7, "minute": 39}
